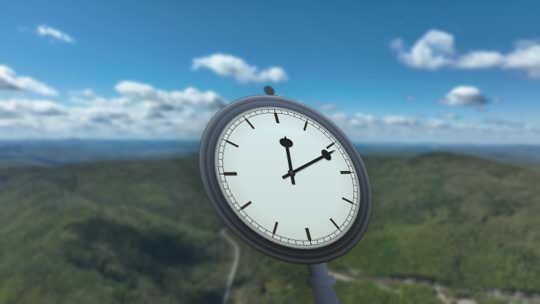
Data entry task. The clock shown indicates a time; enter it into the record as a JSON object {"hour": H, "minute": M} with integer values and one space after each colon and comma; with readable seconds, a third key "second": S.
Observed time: {"hour": 12, "minute": 11}
